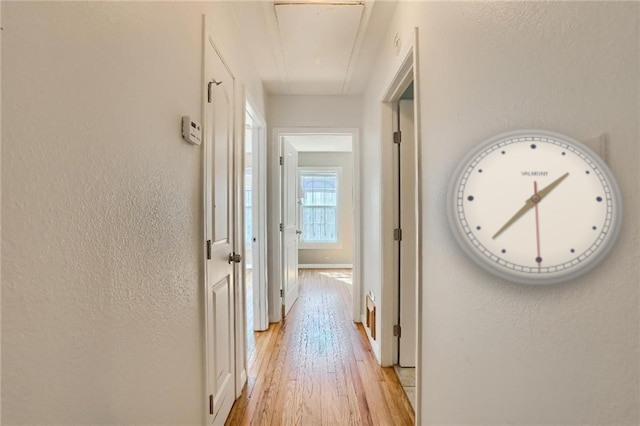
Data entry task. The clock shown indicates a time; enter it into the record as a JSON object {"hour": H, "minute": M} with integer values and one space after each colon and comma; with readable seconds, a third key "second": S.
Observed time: {"hour": 1, "minute": 37, "second": 30}
